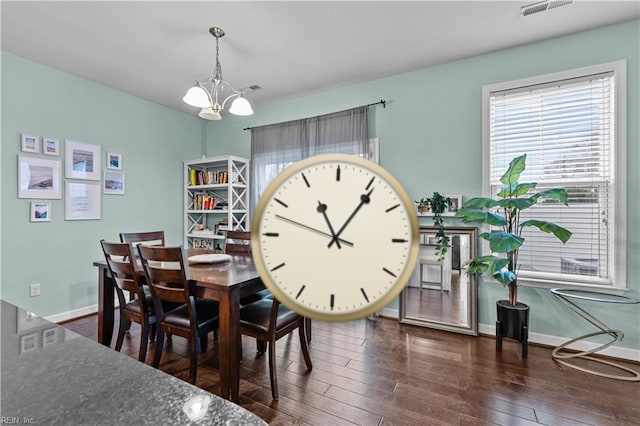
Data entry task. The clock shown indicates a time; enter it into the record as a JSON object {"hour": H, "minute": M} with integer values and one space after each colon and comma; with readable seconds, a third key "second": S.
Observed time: {"hour": 11, "minute": 5, "second": 48}
